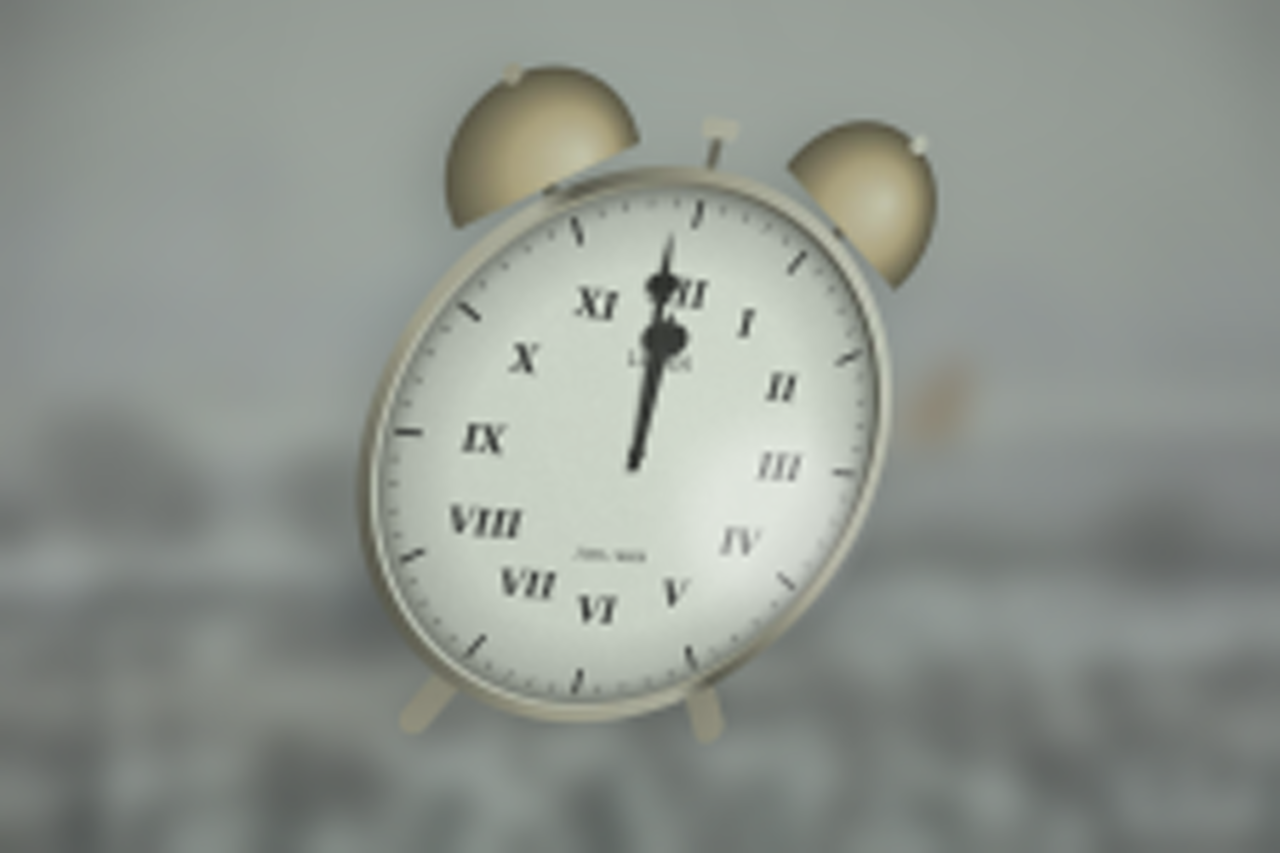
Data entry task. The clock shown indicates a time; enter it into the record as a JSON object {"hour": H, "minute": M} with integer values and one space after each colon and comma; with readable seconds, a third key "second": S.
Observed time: {"hour": 11, "minute": 59}
